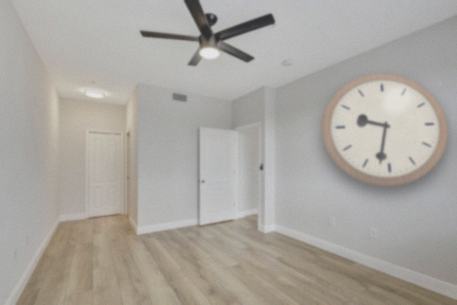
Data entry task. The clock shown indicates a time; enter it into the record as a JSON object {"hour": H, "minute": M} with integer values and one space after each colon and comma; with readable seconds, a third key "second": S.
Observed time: {"hour": 9, "minute": 32}
